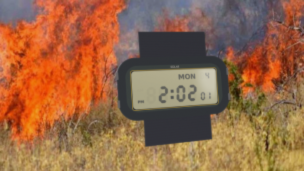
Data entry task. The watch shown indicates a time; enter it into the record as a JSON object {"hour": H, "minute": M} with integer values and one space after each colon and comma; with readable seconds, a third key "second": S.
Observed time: {"hour": 2, "minute": 2}
